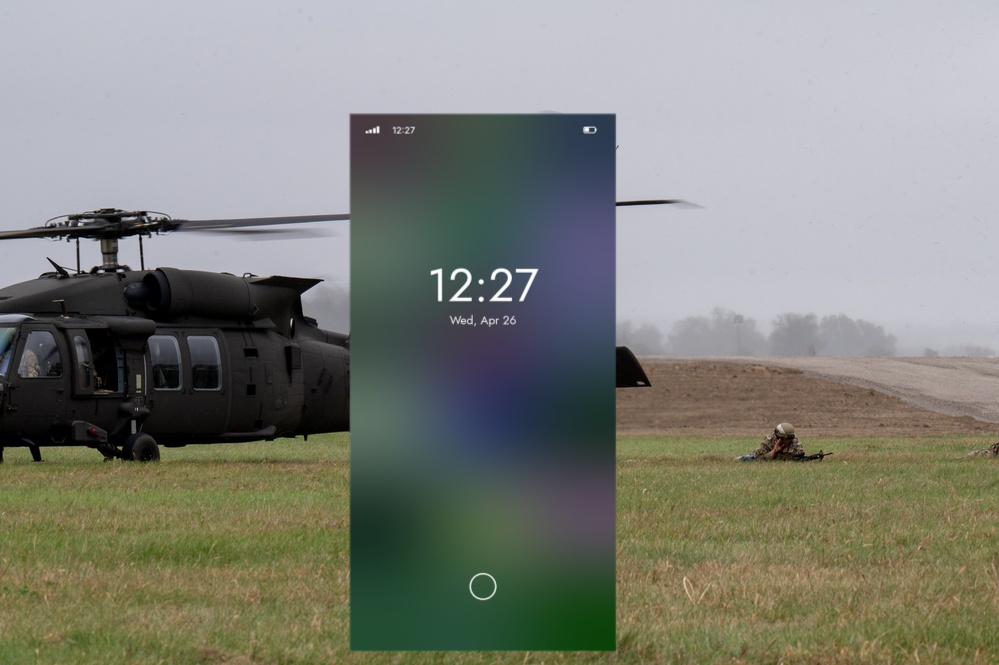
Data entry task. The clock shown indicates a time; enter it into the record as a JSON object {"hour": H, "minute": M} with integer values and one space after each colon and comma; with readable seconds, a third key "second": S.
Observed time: {"hour": 12, "minute": 27}
